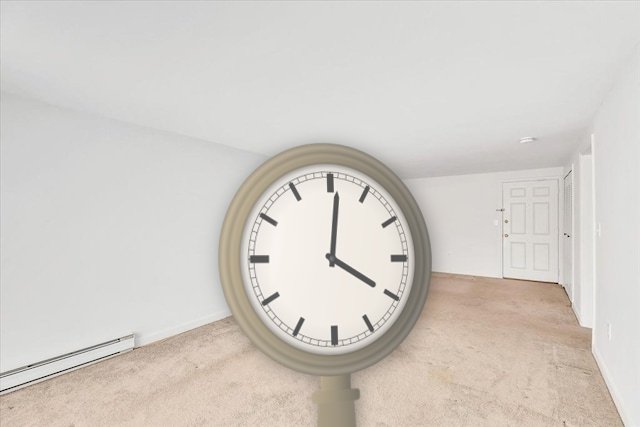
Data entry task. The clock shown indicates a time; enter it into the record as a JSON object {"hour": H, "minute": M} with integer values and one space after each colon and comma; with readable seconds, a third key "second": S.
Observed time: {"hour": 4, "minute": 1}
